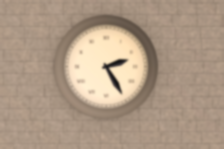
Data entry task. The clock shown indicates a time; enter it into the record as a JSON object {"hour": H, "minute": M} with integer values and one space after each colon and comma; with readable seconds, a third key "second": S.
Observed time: {"hour": 2, "minute": 25}
